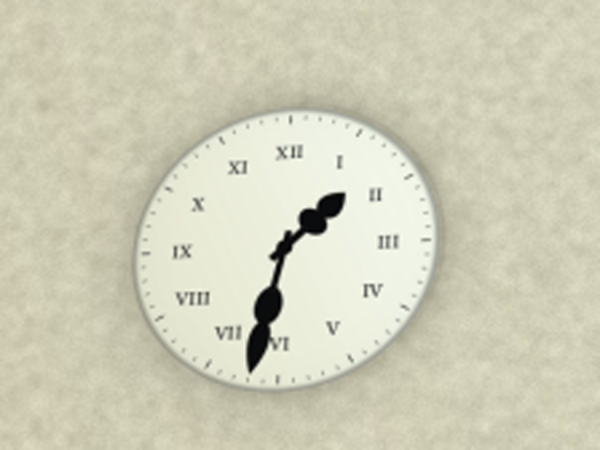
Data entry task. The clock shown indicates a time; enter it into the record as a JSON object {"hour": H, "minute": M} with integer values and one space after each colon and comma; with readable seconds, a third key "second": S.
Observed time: {"hour": 1, "minute": 32}
